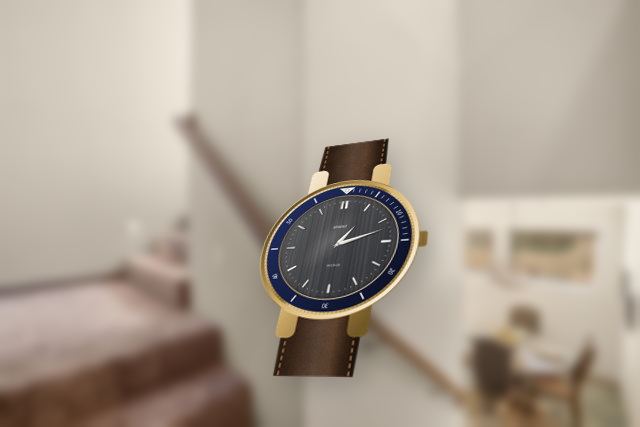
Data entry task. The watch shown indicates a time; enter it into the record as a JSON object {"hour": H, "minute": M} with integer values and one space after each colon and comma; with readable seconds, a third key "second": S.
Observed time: {"hour": 1, "minute": 12}
